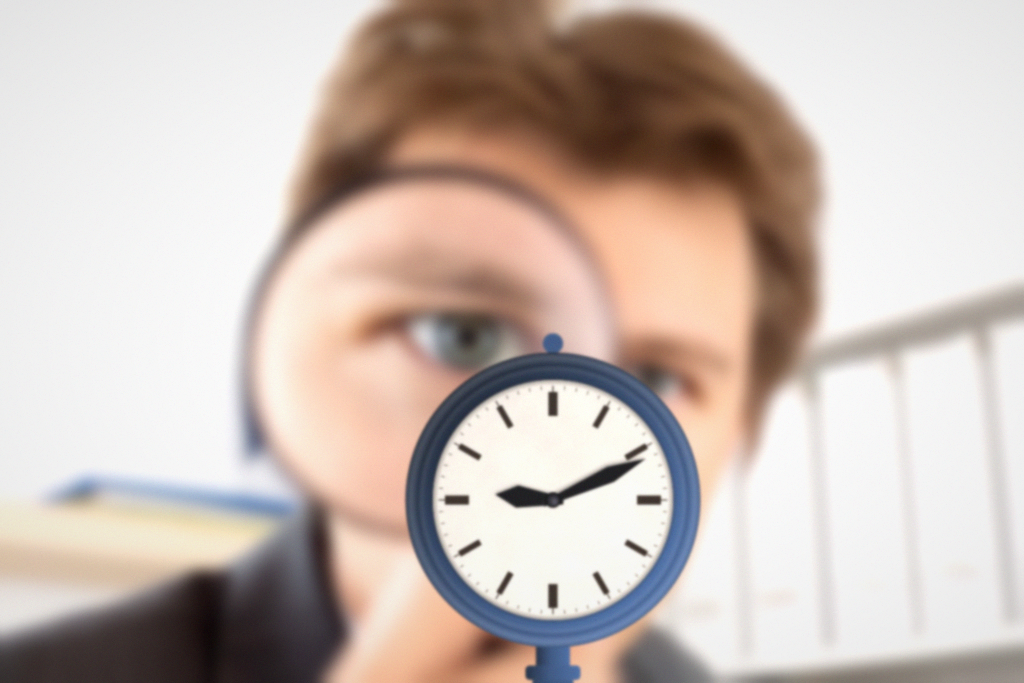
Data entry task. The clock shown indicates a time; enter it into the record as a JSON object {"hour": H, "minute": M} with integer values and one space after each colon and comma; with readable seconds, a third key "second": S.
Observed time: {"hour": 9, "minute": 11}
